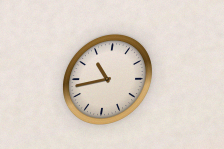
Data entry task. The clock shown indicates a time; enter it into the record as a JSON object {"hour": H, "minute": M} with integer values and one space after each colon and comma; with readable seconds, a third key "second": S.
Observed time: {"hour": 10, "minute": 43}
